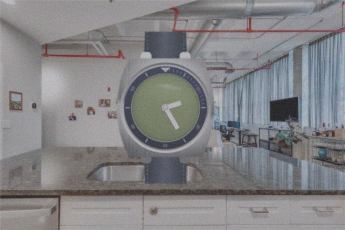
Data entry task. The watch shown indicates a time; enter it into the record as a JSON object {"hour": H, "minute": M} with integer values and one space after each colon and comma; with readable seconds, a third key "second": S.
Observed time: {"hour": 2, "minute": 25}
